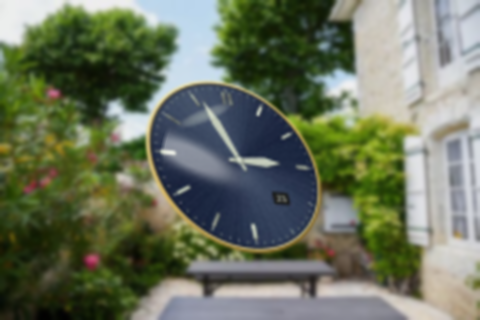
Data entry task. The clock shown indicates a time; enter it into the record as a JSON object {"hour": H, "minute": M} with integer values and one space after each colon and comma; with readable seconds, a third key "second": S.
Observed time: {"hour": 2, "minute": 56}
